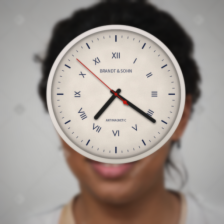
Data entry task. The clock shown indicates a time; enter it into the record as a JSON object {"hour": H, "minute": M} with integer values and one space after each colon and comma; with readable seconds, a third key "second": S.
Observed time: {"hour": 7, "minute": 20, "second": 52}
